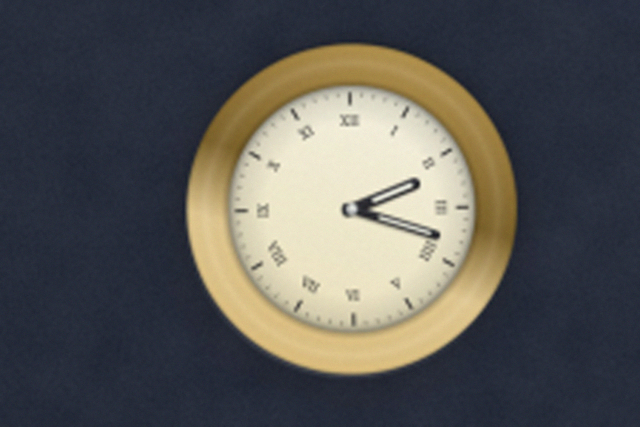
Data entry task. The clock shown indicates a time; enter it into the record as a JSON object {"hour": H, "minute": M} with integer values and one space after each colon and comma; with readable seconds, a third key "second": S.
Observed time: {"hour": 2, "minute": 18}
